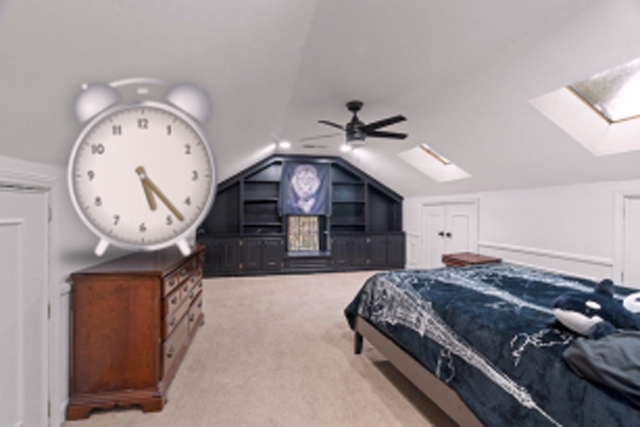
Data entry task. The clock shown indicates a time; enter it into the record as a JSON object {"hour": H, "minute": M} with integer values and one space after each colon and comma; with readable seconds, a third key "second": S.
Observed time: {"hour": 5, "minute": 23}
